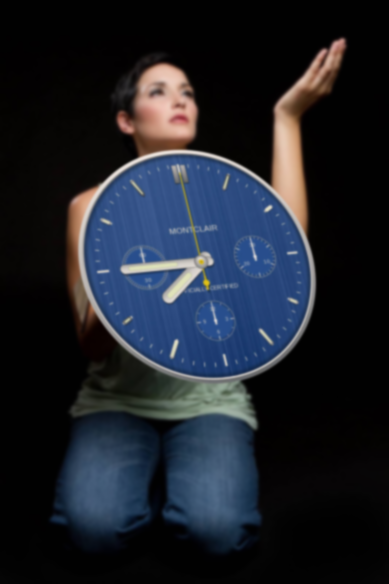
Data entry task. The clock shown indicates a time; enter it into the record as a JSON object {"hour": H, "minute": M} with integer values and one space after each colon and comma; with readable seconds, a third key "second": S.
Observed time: {"hour": 7, "minute": 45}
